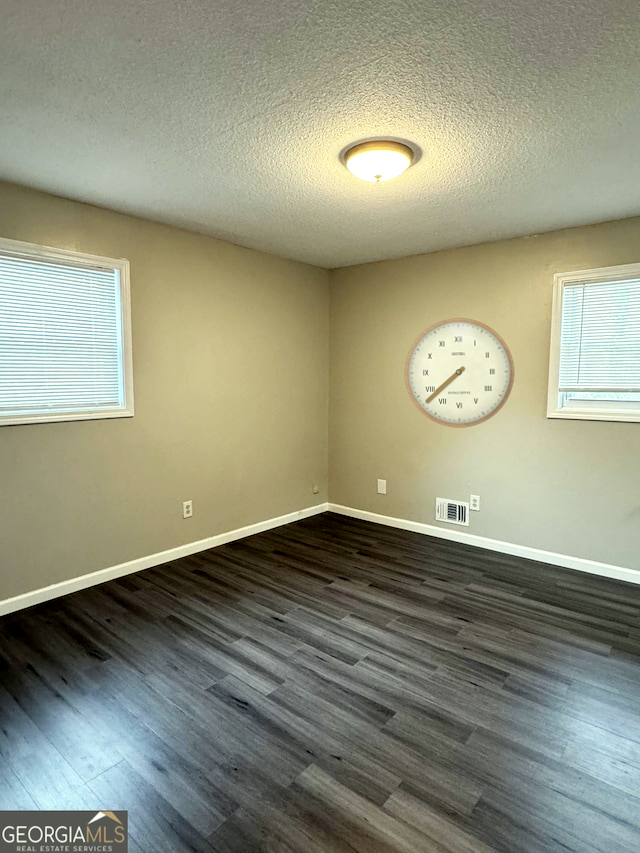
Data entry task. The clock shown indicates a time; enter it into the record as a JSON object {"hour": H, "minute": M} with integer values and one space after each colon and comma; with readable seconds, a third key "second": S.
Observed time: {"hour": 7, "minute": 38}
